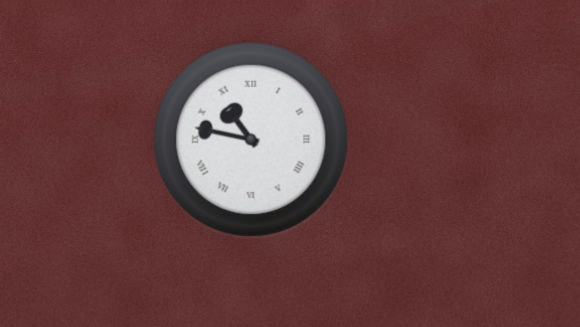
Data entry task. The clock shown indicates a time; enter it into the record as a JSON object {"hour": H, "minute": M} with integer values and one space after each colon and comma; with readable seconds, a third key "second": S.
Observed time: {"hour": 10, "minute": 47}
